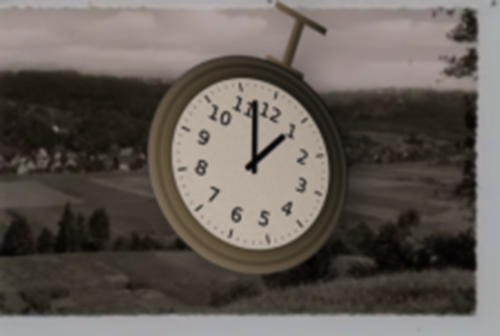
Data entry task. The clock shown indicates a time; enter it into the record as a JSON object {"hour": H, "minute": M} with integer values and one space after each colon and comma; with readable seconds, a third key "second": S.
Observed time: {"hour": 12, "minute": 57}
